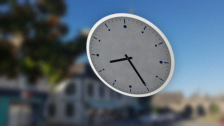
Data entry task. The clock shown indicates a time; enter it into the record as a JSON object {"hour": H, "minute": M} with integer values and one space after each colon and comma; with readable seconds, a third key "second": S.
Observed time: {"hour": 8, "minute": 25}
